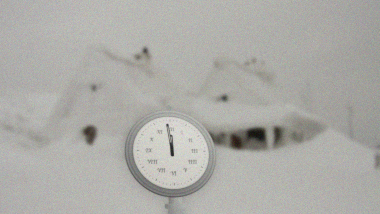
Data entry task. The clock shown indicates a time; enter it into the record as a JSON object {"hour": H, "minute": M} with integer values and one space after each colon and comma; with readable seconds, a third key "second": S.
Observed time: {"hour": 11, "minute": 59}
